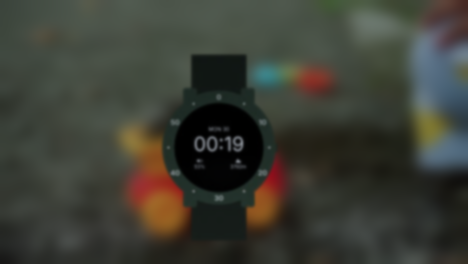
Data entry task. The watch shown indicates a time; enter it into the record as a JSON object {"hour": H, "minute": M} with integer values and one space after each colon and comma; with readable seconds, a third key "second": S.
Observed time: {"hour": 0, "minute": 19}
